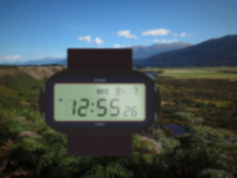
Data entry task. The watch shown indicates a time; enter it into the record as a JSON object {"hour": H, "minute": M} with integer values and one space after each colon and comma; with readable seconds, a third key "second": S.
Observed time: {"hour": 12, "minute": 55}
